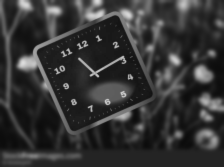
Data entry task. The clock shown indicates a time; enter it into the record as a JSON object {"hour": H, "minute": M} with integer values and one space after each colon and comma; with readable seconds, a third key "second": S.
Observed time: {"hour": 11, "minute": 14}
